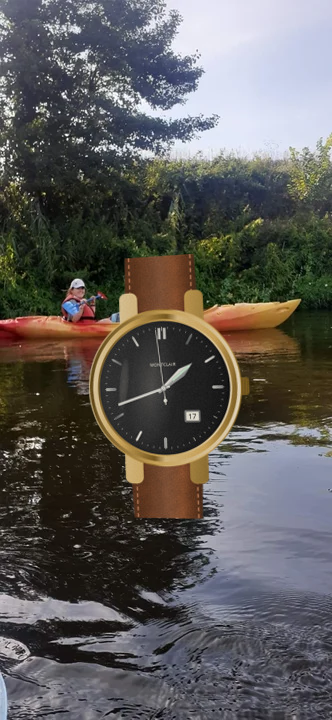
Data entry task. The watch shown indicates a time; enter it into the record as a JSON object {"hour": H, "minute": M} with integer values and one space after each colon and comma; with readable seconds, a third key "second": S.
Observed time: {"hour": 1, "minute": 41, "second": 59}
